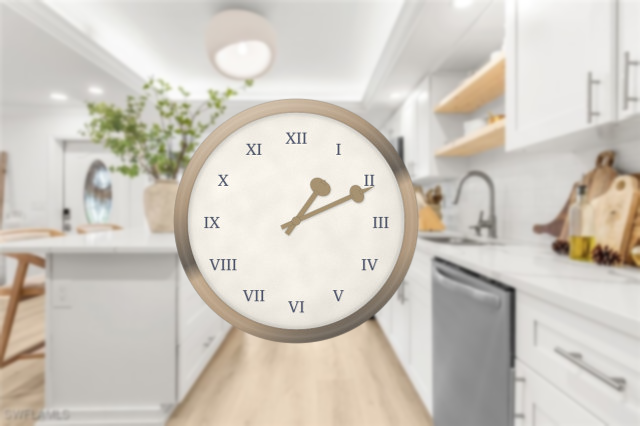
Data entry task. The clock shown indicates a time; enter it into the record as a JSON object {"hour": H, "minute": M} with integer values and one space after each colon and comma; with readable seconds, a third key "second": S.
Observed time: {"hour": 1, "minute": 11}
